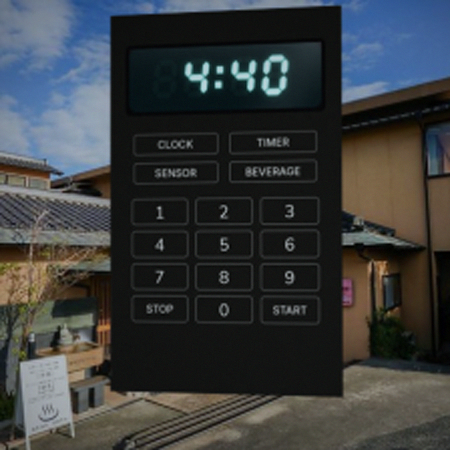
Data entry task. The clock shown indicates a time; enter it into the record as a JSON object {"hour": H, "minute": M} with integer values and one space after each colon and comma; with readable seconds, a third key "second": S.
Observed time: {"hour": 4, "minute": 40}
